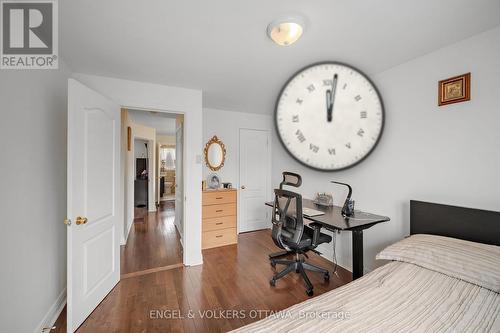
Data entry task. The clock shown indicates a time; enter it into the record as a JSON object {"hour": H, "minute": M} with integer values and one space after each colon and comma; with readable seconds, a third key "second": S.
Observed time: {"hour": 12, "minute": 2}
